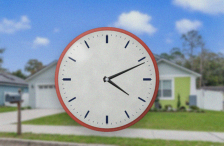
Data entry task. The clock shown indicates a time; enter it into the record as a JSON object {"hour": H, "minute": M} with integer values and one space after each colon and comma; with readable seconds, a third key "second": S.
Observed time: {"hour": 4, "minute": 11}
